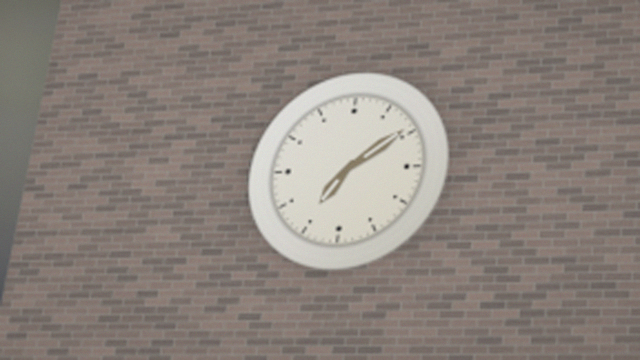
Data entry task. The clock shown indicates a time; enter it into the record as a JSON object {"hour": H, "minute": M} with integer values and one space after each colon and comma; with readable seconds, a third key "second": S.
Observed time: {"hour": 7, "minute": 9}
